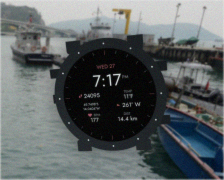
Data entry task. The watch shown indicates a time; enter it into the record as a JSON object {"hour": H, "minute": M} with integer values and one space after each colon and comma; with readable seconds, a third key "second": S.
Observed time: {"hour": 7, "minute": 17}
